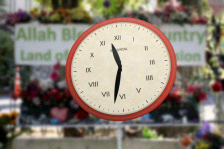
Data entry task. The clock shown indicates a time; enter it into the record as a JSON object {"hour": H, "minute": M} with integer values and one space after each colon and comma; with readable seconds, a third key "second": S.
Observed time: {"hour": 11, "minute": 32}
